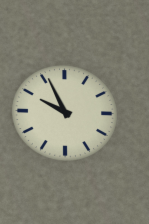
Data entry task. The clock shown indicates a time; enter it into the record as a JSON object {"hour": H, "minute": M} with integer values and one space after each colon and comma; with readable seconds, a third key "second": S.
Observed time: {"hour": 9, "minute": 56}
